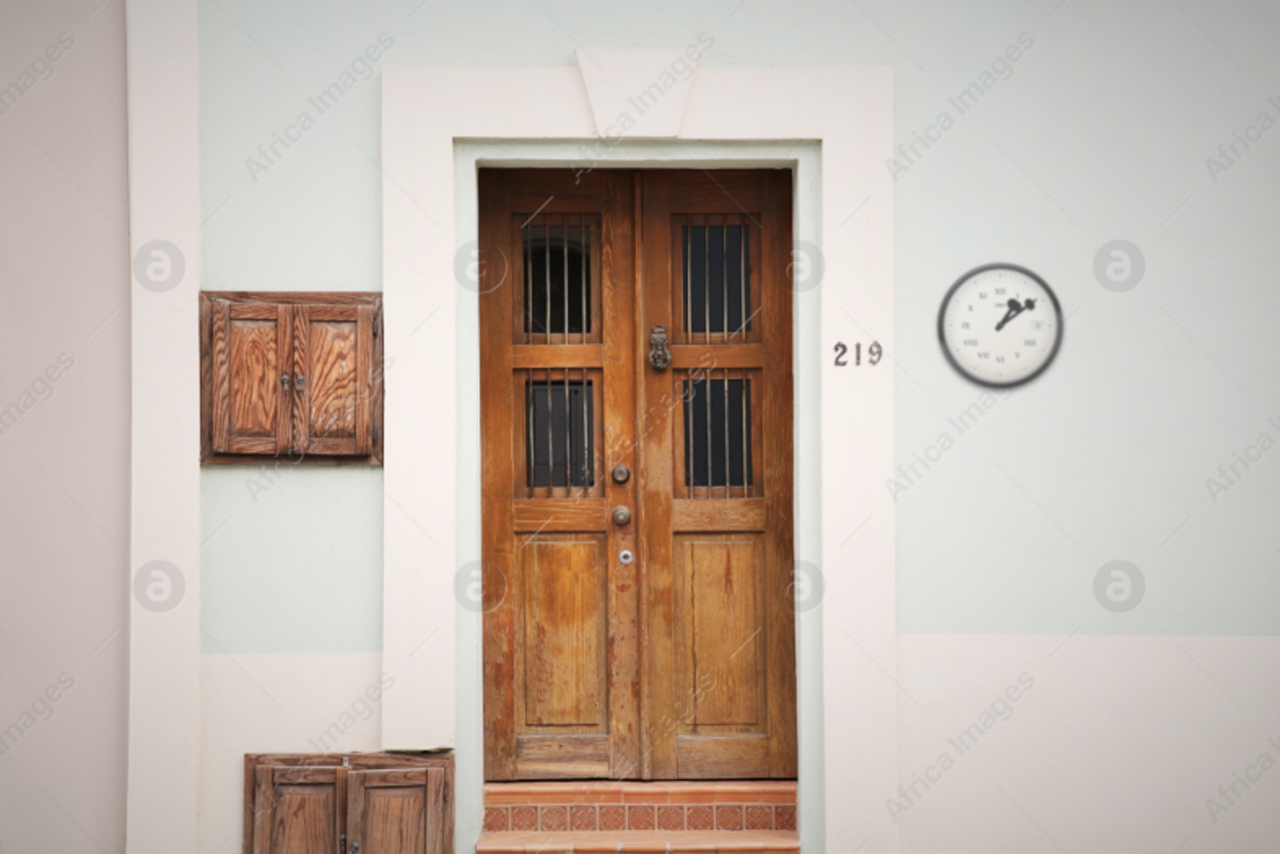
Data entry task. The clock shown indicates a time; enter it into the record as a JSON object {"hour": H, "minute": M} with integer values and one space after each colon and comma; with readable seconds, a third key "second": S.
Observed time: {"hour": 1, "minute": 9}
